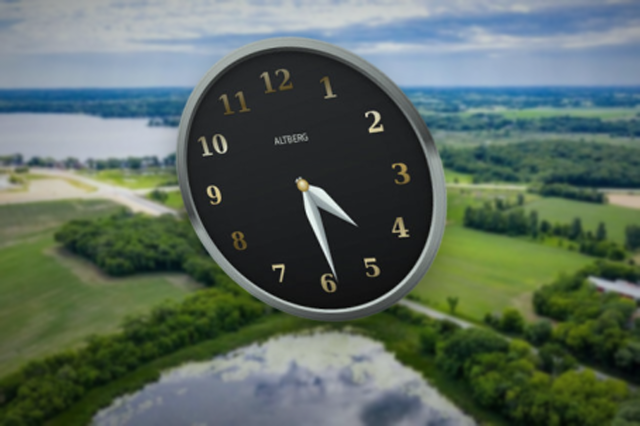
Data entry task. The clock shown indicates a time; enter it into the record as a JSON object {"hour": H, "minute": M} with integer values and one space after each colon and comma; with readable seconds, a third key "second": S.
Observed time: {"hour": 4, "minute": 29}
